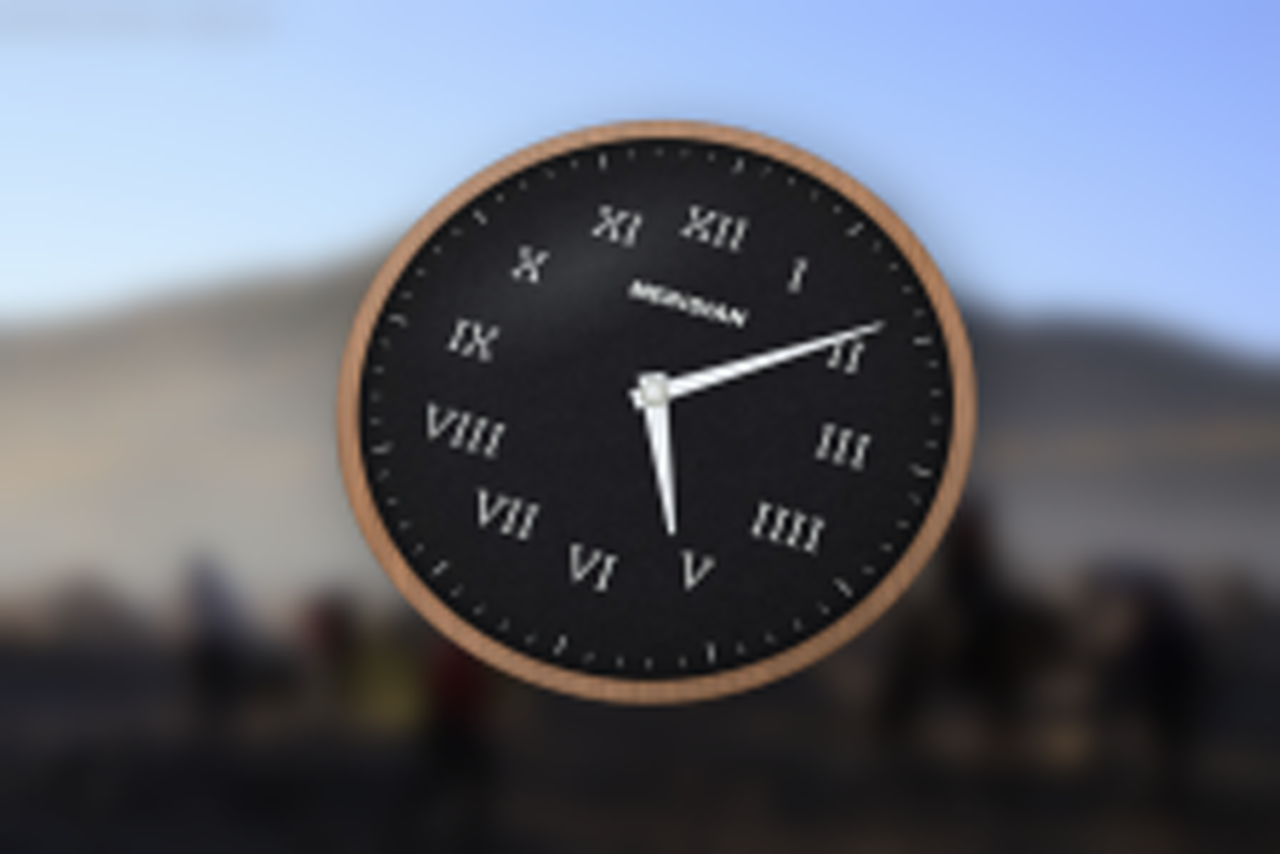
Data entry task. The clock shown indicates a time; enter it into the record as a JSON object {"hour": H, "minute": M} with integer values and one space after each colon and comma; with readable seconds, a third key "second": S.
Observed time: {"hour": 5, "minute": 9}
